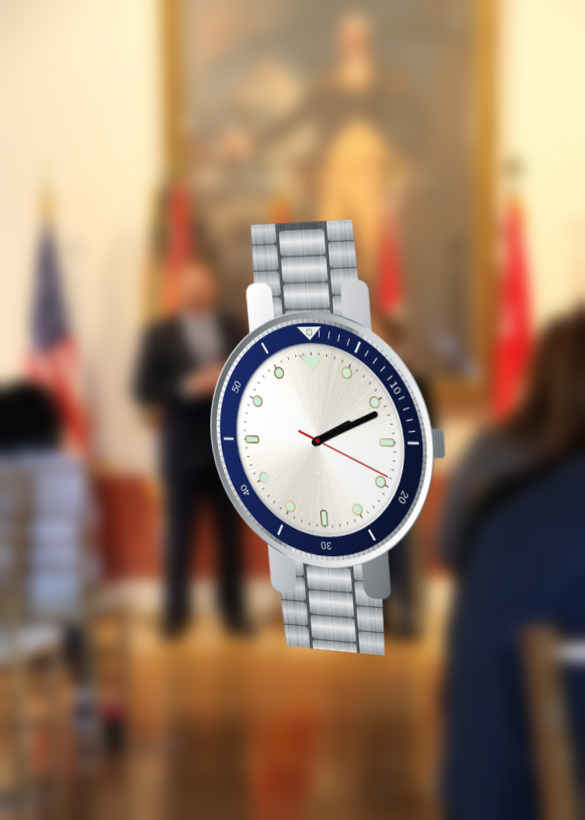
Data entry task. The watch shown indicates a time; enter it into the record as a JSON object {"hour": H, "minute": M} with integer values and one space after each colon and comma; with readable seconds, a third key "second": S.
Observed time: {"hour": 2, "minute": 11, "second": 19}
